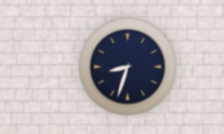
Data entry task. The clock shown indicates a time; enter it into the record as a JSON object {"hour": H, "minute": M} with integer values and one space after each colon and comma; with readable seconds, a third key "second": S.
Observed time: {"hour": 8, "minute": 33}
